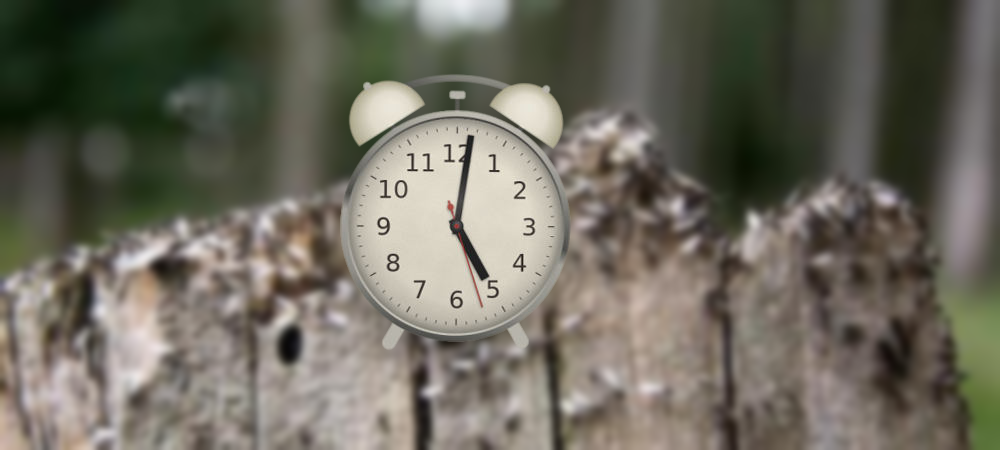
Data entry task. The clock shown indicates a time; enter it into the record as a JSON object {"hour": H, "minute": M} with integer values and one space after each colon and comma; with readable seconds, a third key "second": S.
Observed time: {"hour": 5, "minute": 1, "second": 27}
